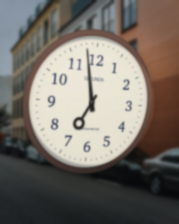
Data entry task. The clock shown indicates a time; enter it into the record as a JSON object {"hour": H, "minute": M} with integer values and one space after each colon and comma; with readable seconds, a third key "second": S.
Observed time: {"hour": 6, "minute": 58}
